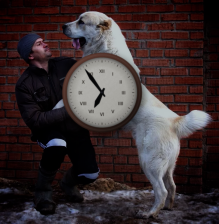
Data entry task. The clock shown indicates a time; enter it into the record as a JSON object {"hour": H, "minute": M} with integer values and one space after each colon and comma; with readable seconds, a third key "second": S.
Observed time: {"hour": 6, "minute": 54}
